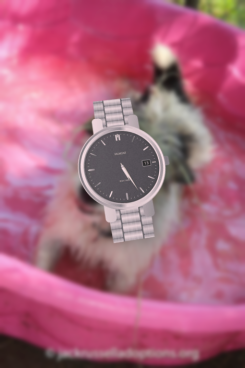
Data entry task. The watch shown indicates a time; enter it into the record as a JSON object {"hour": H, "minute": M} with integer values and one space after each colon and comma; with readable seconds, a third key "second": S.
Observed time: {"hour": 5, "minute": 26}
